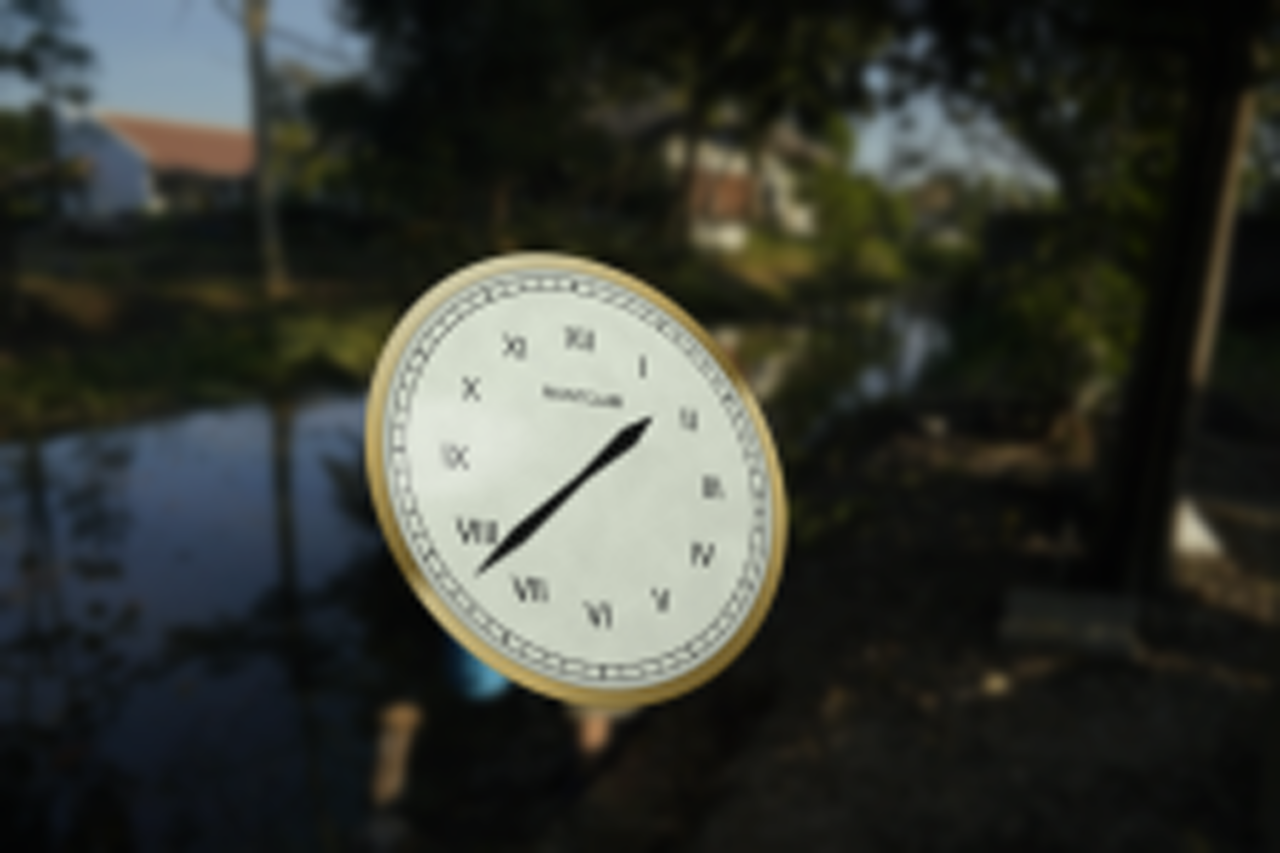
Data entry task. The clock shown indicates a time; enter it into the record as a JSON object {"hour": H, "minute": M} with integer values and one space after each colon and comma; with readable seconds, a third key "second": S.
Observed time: {"hour": 1, "minute": 38}
